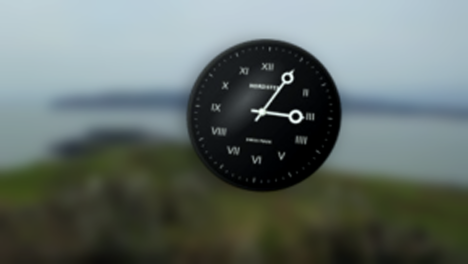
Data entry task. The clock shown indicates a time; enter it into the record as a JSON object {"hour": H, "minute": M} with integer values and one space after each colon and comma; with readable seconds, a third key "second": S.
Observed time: {"hour": 3, "minute": 5}
